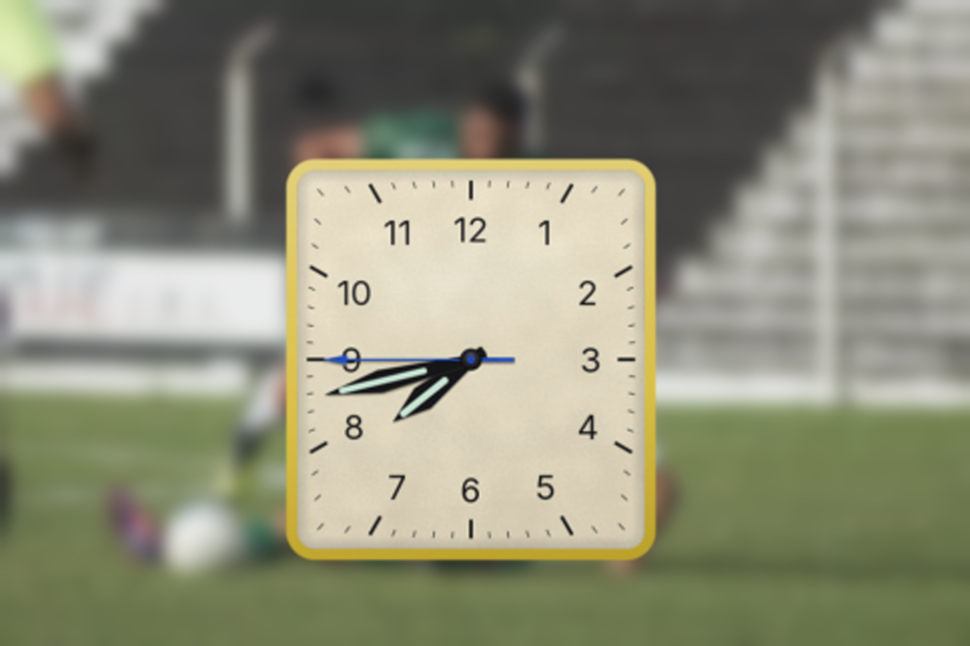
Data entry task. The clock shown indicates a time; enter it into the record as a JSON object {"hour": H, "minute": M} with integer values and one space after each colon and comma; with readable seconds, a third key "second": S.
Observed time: {"hour": 7, "minute": 42, "second": 45}
